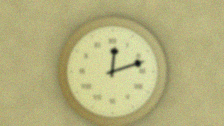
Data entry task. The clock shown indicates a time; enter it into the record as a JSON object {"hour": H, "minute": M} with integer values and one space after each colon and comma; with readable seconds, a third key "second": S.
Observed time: {"hour": 12, "minute": 12}
